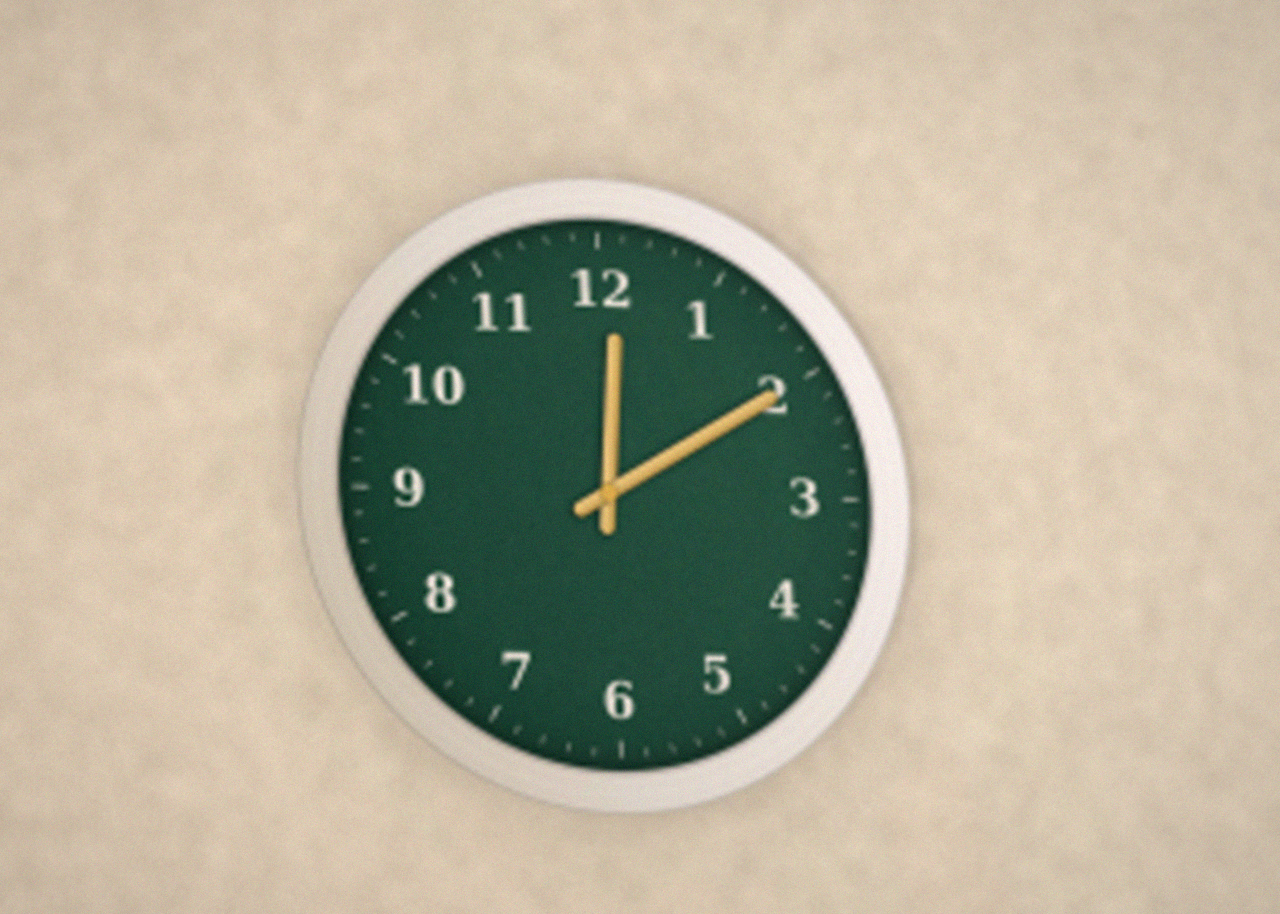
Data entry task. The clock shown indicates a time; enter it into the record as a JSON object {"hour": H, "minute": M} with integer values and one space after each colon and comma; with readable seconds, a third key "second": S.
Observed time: {"hour": 12, "minute": 10}
